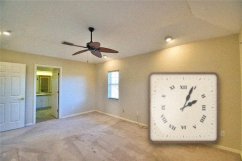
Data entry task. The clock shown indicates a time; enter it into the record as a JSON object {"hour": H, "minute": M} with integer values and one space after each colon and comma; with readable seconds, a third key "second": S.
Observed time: {"hour": 2, "minute": 4}
